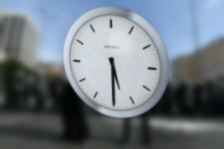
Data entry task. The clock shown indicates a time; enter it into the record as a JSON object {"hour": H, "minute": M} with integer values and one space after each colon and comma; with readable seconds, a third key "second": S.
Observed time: {"hour": 5, "minute": 30}
